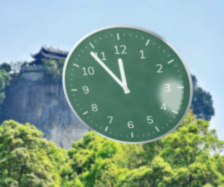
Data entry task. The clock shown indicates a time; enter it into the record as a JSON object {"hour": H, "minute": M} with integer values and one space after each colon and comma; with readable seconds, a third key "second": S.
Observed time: {"hour": 11, "minute": 54}
